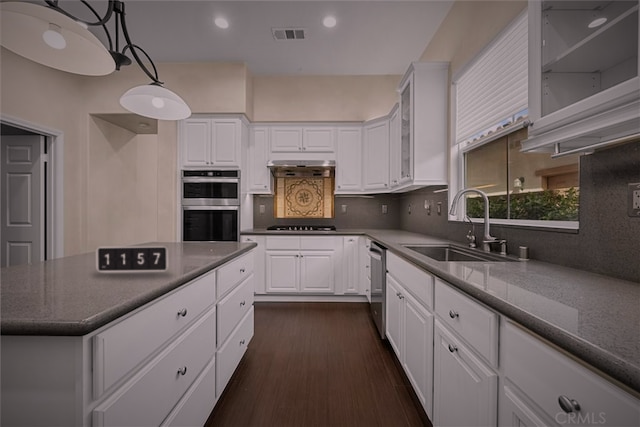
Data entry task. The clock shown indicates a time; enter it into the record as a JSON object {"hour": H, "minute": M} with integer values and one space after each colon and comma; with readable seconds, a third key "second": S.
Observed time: {"hour": 11, "minute": 57}
